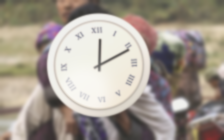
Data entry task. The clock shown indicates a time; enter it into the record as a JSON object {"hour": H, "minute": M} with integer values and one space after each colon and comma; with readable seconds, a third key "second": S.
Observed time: {"hour": 12, "minute": 11}
